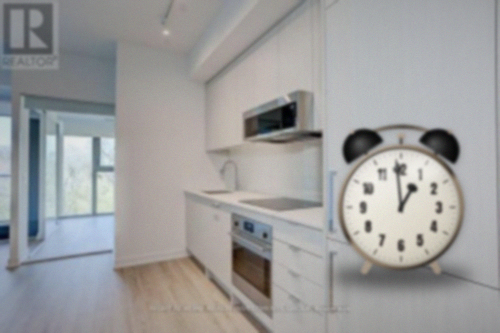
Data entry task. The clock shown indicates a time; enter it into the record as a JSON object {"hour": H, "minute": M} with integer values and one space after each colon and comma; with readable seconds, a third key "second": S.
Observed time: {"hour": 12, "minute": 59}
